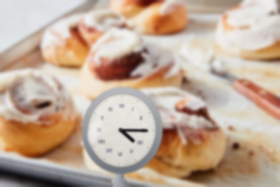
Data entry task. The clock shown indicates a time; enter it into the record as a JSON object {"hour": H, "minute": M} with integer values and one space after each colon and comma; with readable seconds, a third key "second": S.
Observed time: {"hour": 4, "minute": 15}
